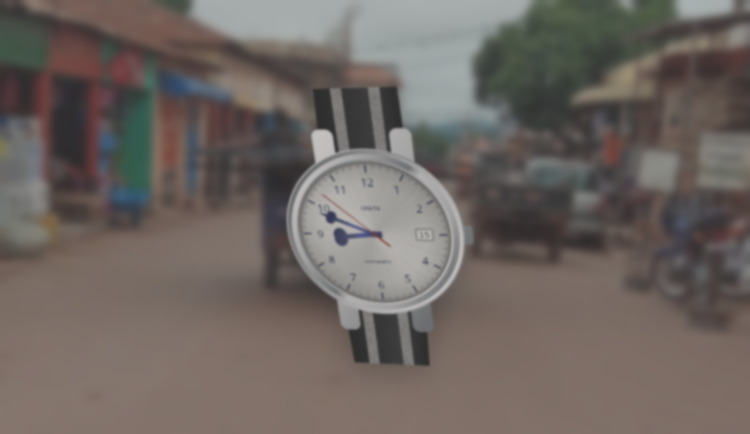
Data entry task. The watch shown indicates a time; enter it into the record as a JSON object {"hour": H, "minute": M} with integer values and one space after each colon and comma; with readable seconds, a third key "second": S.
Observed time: {"hour": 8, "minute": 48, "second": 52}
